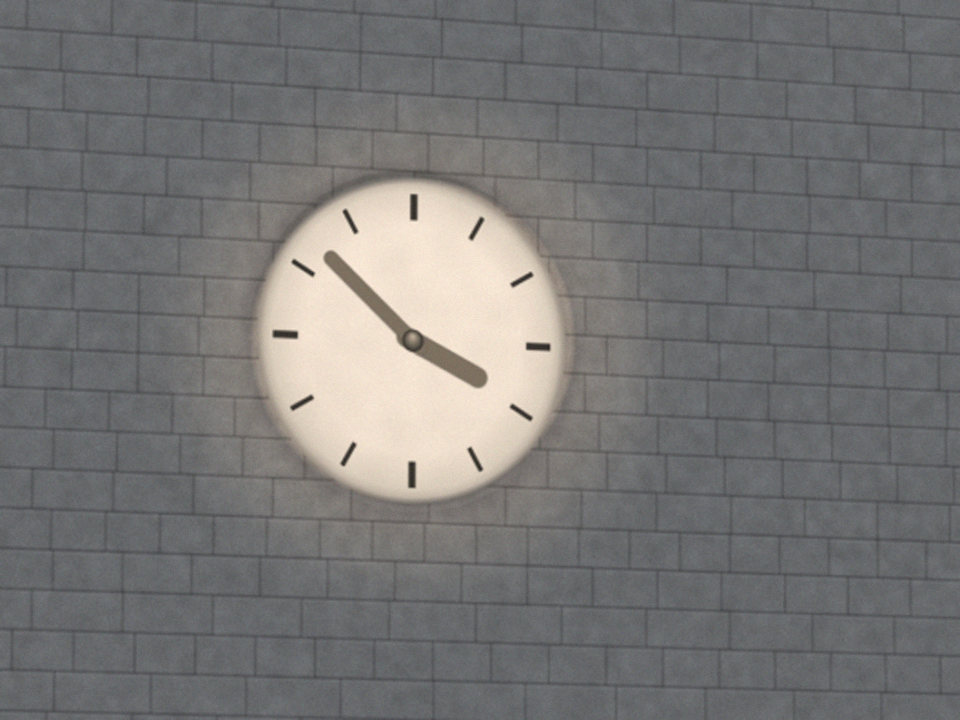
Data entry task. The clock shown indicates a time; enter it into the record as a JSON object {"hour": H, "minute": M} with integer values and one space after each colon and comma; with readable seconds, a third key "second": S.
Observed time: {"hour": 3, "minute": 52}
